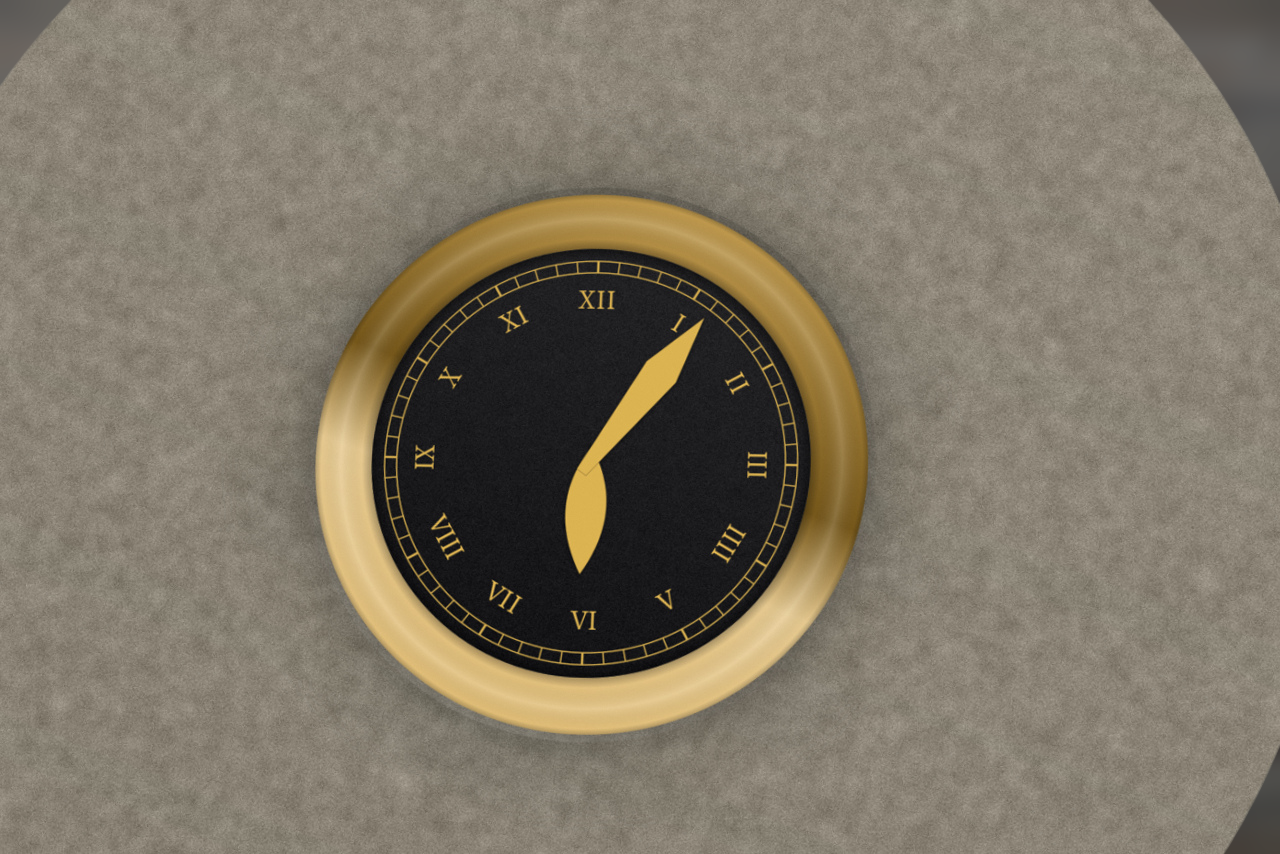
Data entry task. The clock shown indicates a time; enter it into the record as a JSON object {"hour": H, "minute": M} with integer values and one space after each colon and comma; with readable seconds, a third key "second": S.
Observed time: {"hour": 6, "minute": 6}
